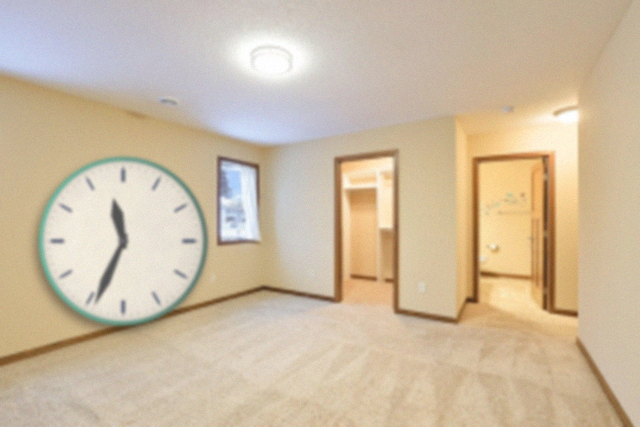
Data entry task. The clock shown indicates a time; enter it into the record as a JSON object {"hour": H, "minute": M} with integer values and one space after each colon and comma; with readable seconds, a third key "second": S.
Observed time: {"hour": 11, "minute": 34}
